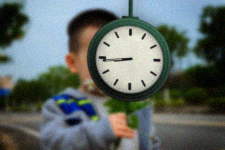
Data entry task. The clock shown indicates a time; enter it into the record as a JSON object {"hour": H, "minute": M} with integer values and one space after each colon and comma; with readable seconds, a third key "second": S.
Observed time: {"hour": 8, "minute": 44}
